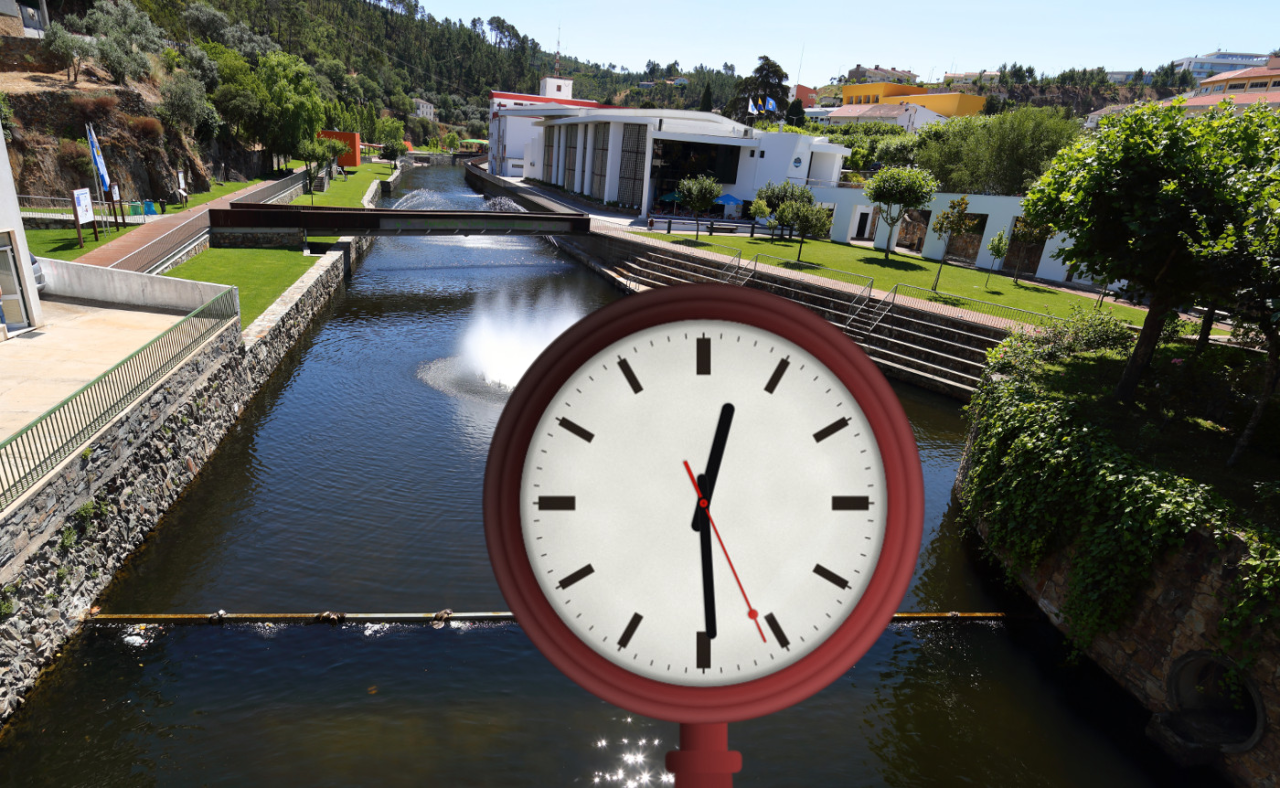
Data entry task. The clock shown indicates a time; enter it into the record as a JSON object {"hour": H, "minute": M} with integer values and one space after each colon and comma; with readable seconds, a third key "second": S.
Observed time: {"hour": 12, "minute": 29, "second": 26}
